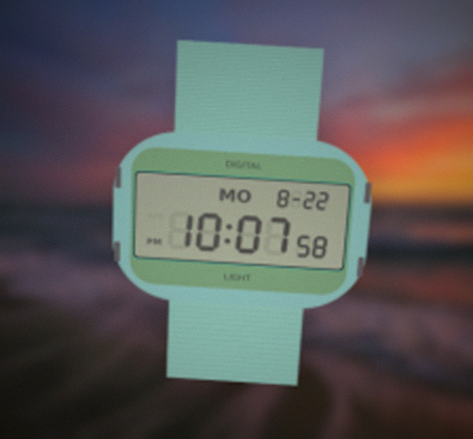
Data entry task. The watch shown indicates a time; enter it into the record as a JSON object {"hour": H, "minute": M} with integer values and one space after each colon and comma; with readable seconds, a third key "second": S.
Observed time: {"hour": 10, "minute": 7, "second": 58}
